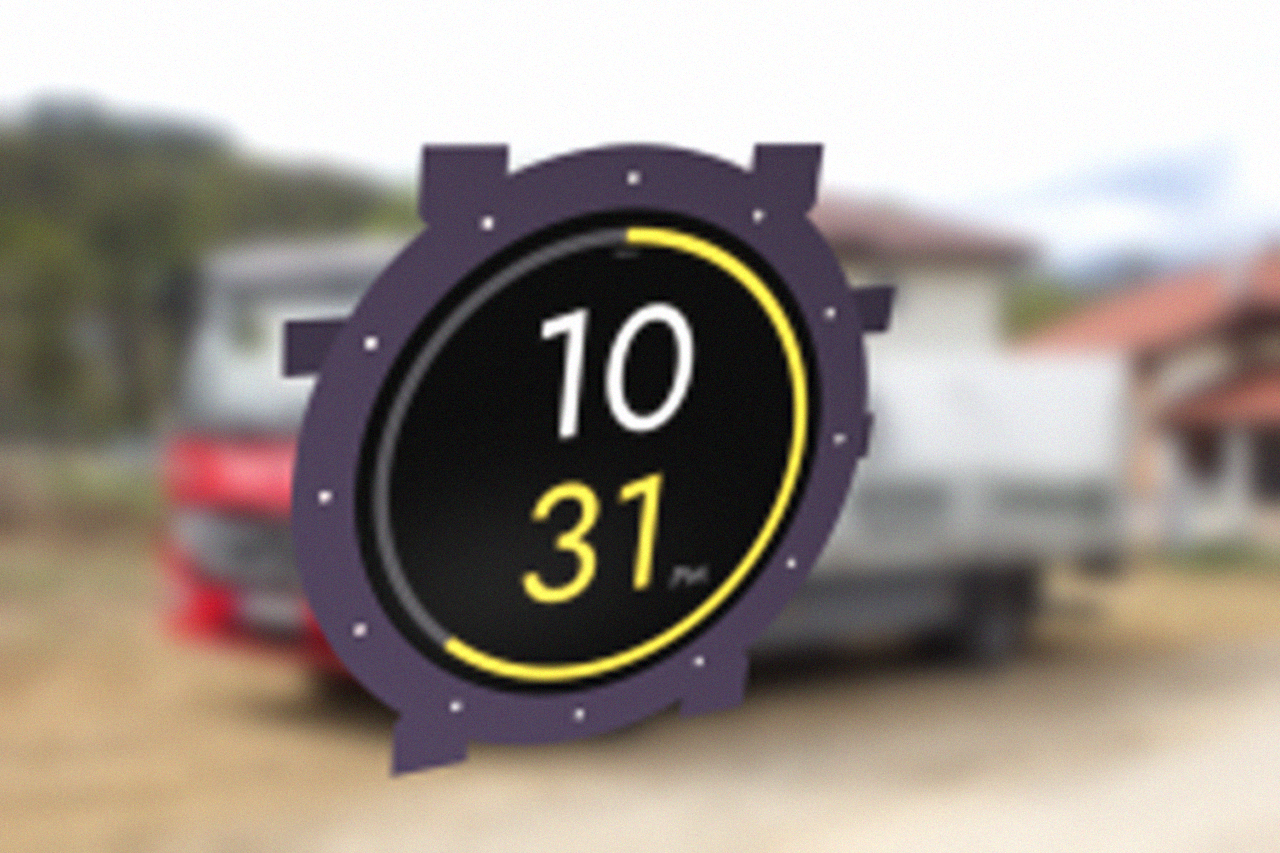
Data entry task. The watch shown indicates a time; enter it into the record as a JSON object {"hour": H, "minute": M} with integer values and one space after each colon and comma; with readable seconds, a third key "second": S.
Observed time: {"hour": 10, "minute": 31}
